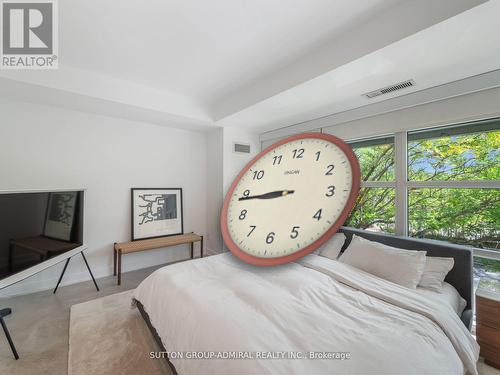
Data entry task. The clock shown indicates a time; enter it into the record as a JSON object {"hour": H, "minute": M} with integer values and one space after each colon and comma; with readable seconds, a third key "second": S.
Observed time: {"hour": 8, "minute": 44}
